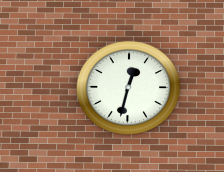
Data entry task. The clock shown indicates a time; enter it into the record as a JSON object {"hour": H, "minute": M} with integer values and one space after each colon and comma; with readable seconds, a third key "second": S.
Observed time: {"hour": 12, "minute": 32}
